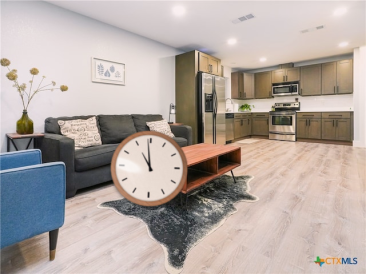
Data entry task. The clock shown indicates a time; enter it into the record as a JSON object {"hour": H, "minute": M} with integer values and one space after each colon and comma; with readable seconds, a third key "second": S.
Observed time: {"hour": 10, "minute": 59}
